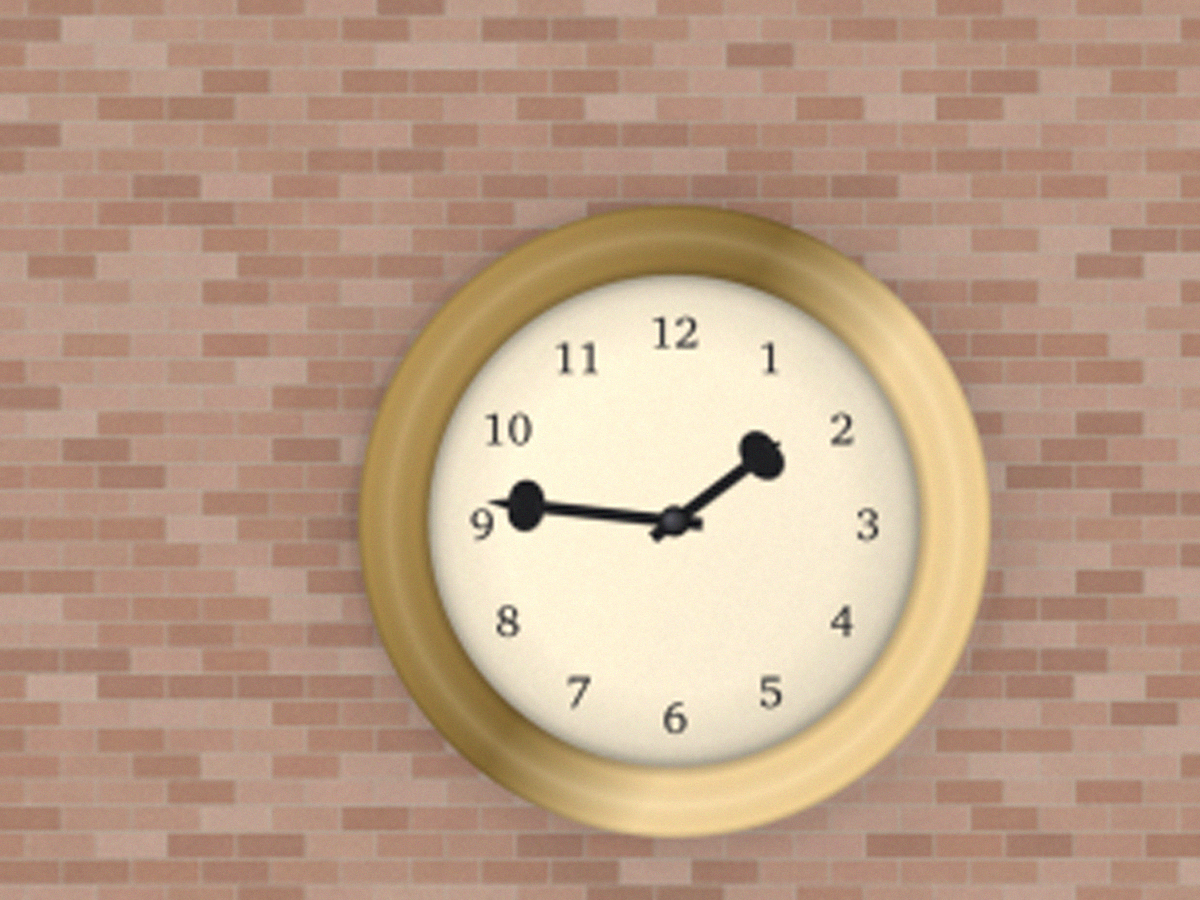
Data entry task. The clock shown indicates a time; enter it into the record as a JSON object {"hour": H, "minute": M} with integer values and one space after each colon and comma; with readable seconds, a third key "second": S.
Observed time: {"hour": 1, "minute": 46}
